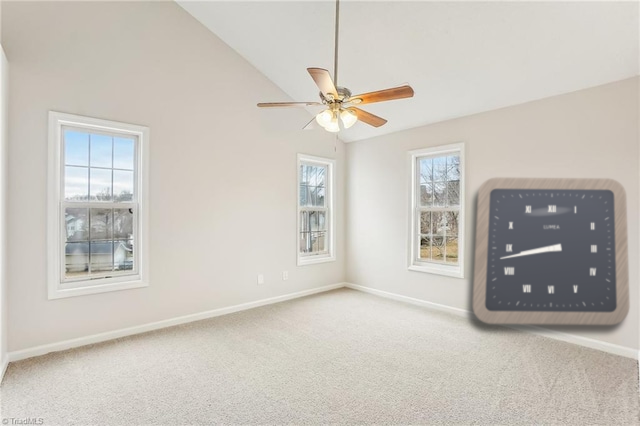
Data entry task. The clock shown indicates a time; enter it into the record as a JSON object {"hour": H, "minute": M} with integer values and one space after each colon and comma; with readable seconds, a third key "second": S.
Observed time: {"hour": 8, "minute": 43}
